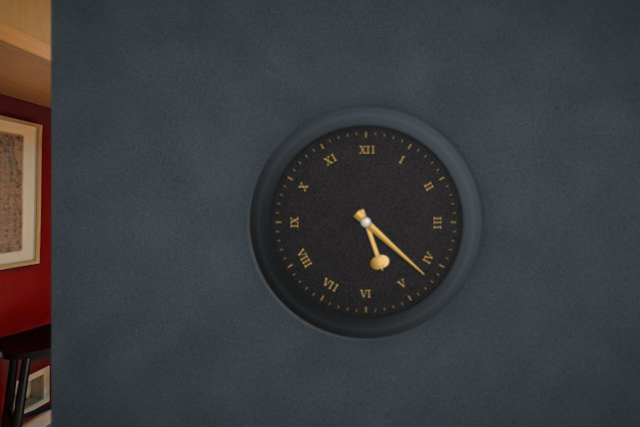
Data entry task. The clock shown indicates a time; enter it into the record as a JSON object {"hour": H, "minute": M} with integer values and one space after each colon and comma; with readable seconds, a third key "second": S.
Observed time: {"hour": 5, "minute": 22}
